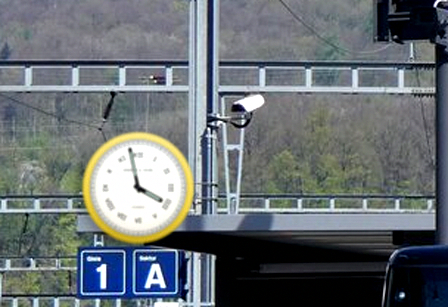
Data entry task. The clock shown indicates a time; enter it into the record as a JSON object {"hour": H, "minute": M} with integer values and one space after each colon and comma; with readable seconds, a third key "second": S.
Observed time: {"hour": 3, "minute": 58}
